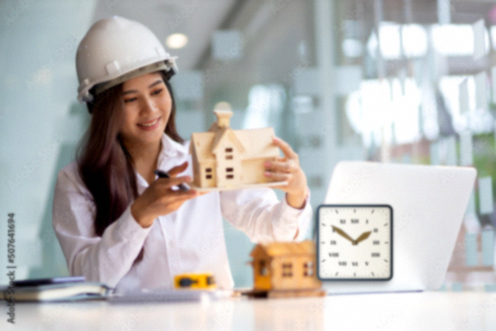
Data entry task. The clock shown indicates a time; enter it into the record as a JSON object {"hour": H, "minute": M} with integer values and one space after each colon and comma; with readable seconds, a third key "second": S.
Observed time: {"hour": 1, "minute": 51}
